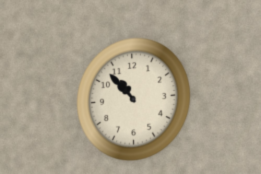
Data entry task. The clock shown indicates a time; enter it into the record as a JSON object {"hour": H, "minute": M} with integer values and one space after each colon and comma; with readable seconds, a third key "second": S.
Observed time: {"hour": 10, "minute": 53}
